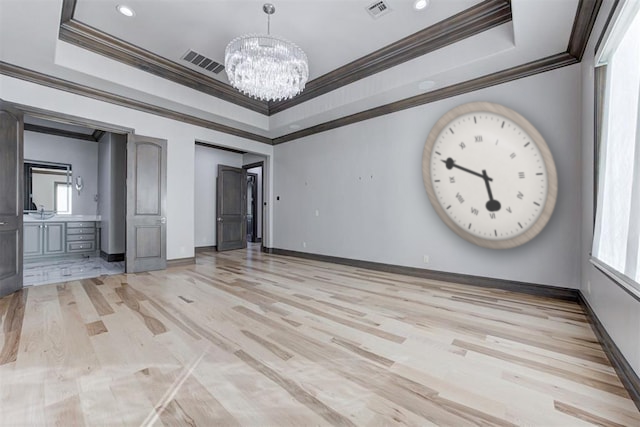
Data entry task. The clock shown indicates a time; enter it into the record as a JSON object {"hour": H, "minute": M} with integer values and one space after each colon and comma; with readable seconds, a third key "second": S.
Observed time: {"hour": 5, "minute": 49}
